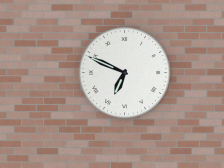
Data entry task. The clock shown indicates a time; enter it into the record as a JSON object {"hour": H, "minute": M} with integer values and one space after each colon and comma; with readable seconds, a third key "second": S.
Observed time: {"hour": 6, "minute": 49}
